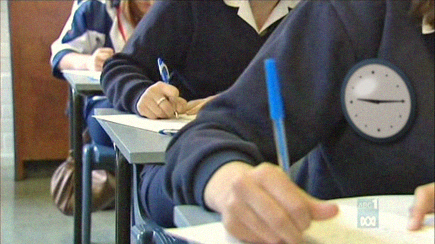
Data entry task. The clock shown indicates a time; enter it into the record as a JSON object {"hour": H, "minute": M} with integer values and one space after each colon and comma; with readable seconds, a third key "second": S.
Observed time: {"hour": 9, "minute": 15}
